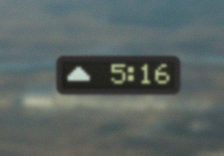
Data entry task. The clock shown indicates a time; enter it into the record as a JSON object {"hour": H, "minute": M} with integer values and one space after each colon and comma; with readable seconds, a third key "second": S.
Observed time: {"hour": 5, "minute": 16}
